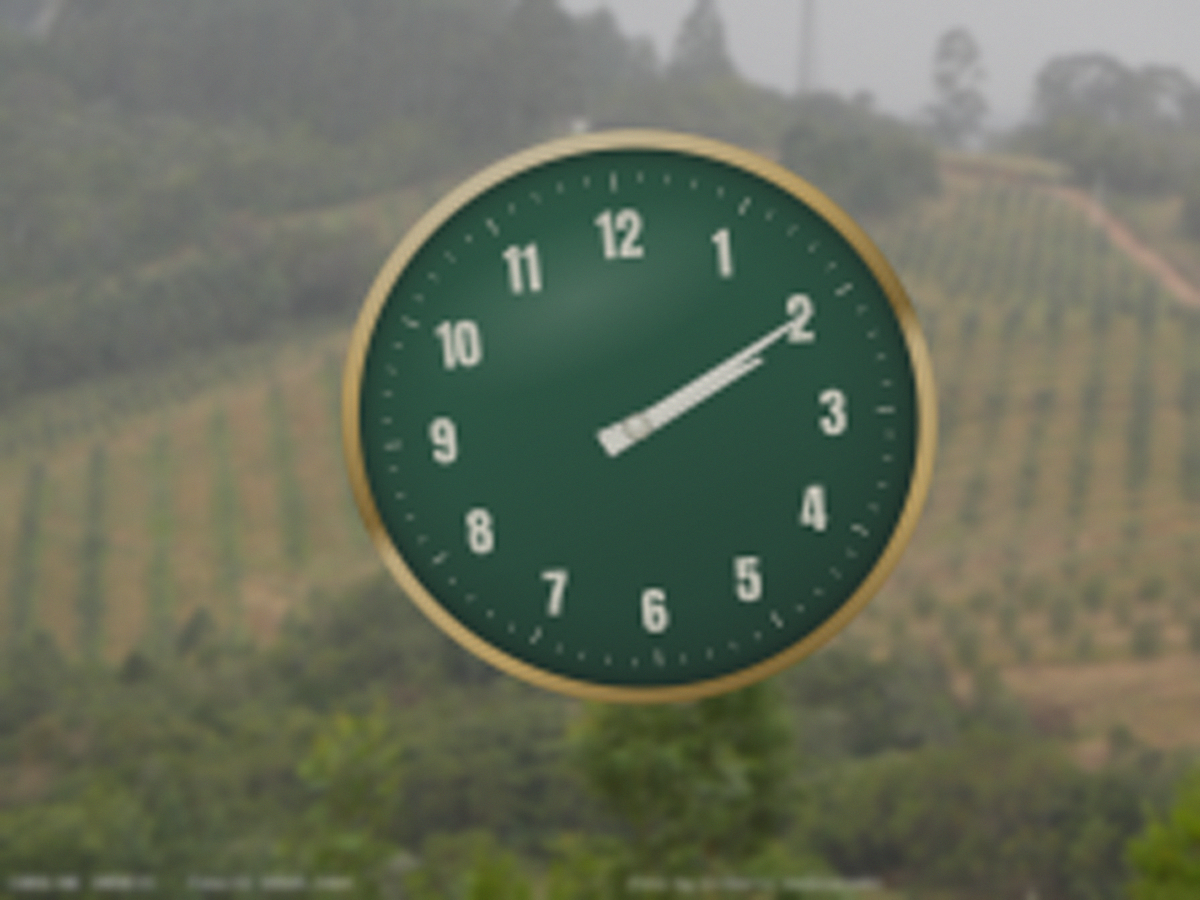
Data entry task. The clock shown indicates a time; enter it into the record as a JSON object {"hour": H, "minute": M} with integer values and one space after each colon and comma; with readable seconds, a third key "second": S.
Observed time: {"hour": 2, "minute": 10}
